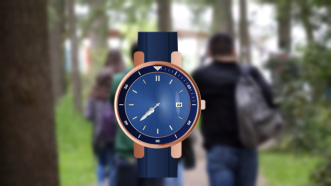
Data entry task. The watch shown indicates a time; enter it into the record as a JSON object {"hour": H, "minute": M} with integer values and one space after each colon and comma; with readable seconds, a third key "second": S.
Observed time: {"hour": 7, "minute": 38}
